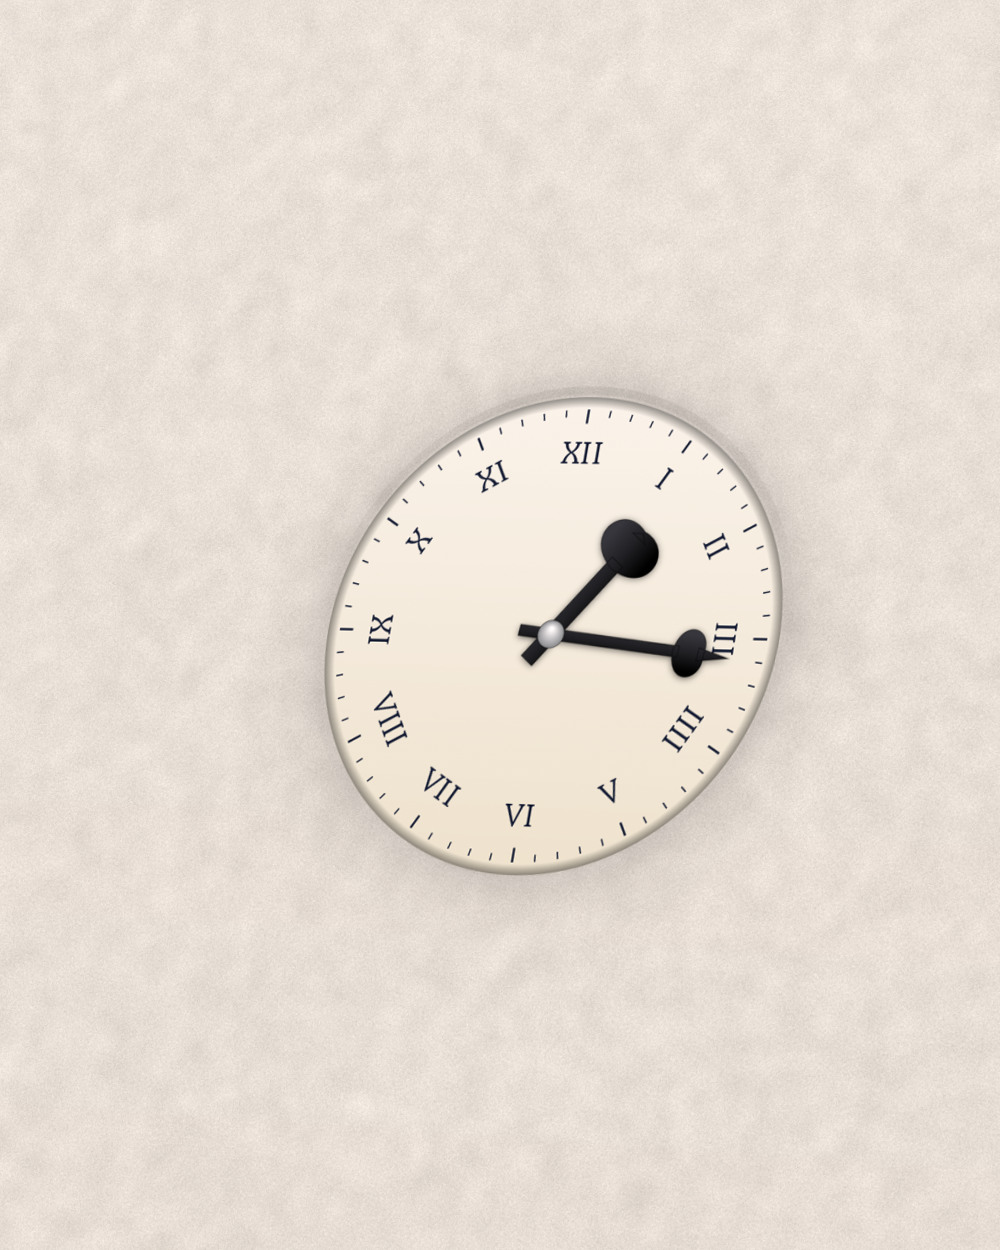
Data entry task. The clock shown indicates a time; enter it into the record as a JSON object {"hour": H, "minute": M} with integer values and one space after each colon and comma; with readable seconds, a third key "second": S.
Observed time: {"hour": 1, "minute": 16}
